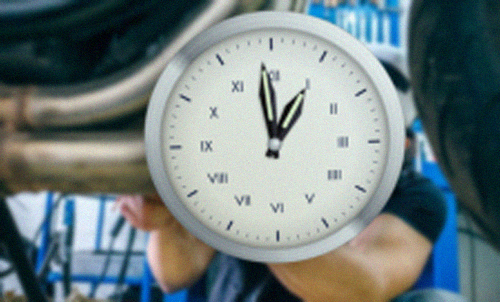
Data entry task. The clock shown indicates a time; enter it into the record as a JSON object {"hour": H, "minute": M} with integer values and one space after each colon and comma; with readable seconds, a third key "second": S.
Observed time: {"hour": 12, "minute": 59}
